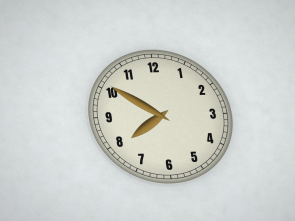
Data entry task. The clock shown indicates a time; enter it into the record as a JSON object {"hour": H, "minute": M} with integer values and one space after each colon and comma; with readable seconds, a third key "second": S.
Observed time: {"hour": 7, "minute": 51}
